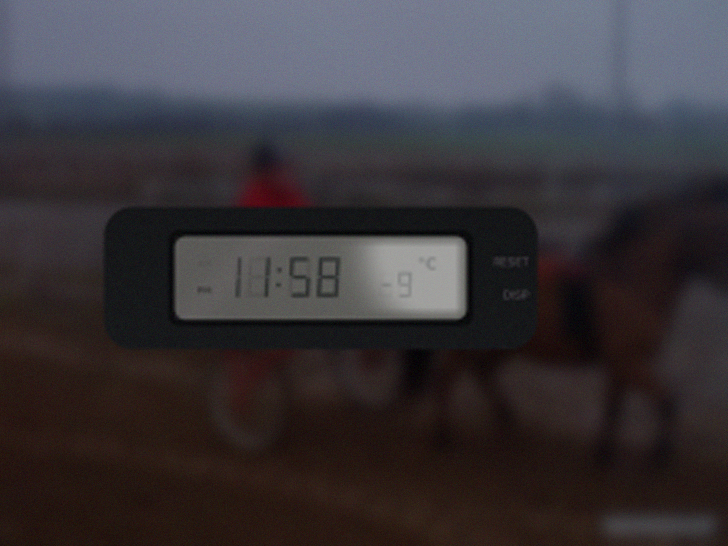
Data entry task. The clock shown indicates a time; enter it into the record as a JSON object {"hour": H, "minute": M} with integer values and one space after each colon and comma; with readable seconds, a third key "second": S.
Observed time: {"hour": 11, "minute": 58}
